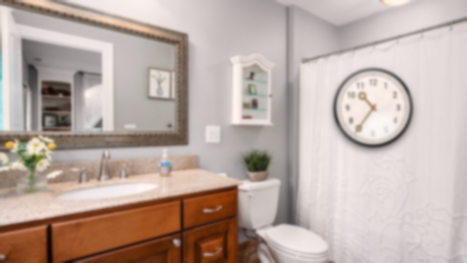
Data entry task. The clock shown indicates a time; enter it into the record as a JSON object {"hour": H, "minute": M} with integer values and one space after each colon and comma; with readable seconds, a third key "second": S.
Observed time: {"hour": 10, "minute": 36}
